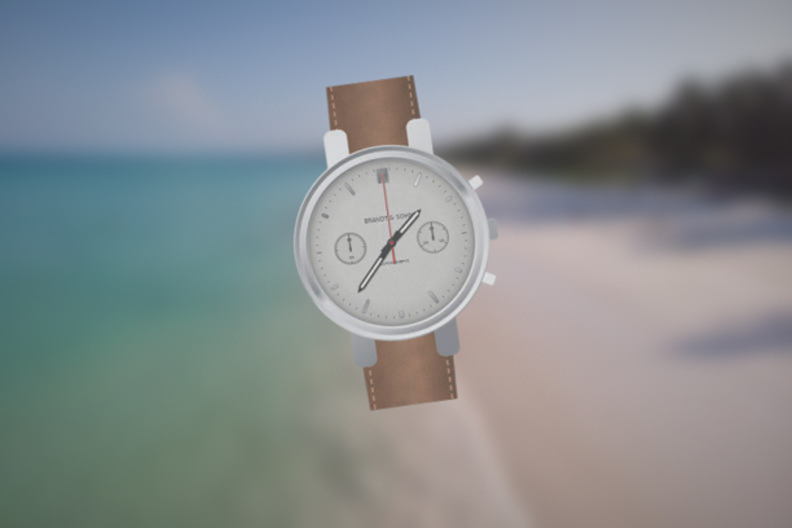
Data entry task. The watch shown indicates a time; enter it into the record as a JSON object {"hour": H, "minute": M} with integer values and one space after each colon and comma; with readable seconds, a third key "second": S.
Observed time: {"hour": 1, "minute": 37}
